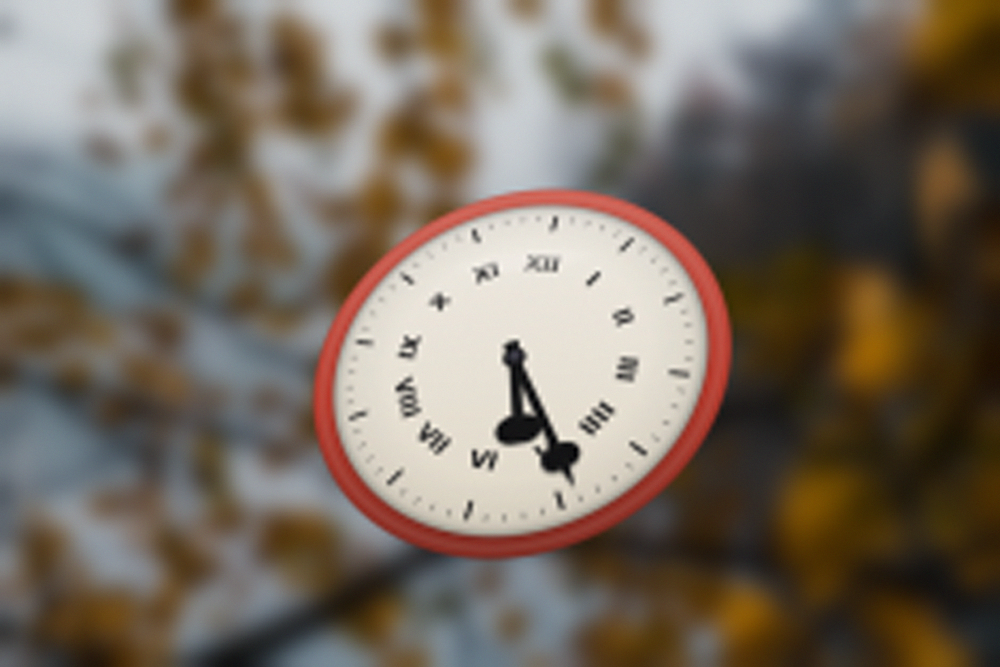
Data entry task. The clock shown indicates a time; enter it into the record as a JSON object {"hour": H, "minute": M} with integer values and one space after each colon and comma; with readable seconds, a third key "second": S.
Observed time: {"hour": 5, "minute": 24}
